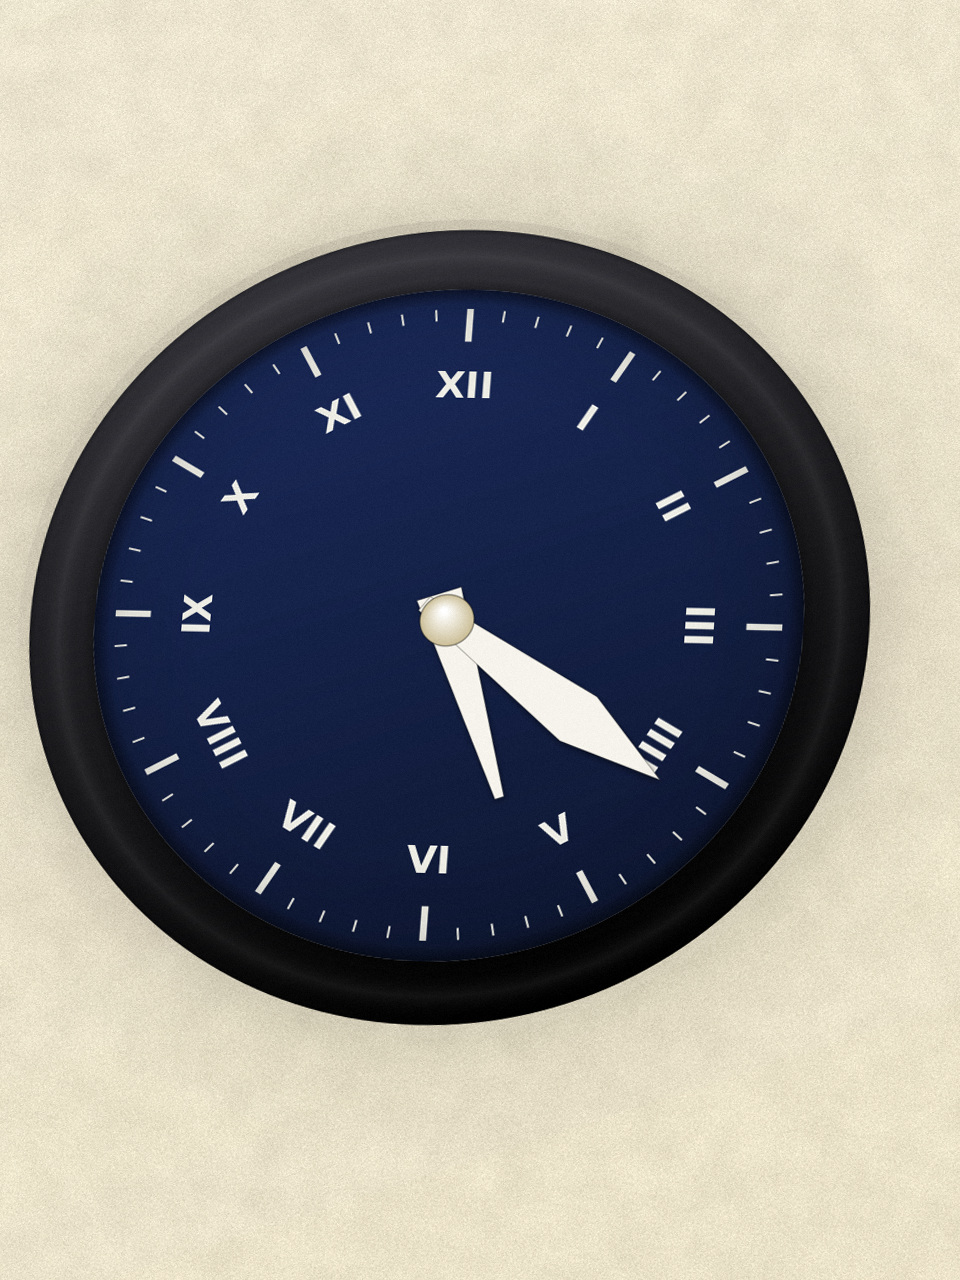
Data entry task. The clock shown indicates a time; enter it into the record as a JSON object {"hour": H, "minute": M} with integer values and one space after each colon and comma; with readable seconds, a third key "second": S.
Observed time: {"hour": 5, "minute": 21}
